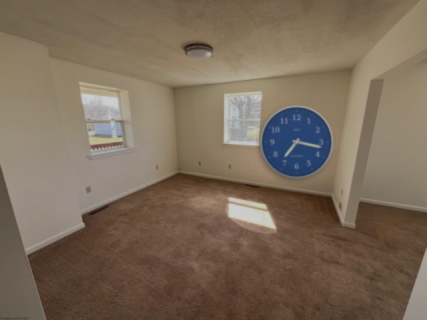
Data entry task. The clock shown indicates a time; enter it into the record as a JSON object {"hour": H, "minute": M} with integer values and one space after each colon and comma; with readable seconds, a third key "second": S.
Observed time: {"hour": 7, "minute": 17}
